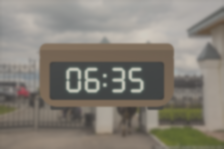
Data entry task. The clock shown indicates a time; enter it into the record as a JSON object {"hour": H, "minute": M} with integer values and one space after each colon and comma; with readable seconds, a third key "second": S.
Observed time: {"hour": 6, "minute": 35}
